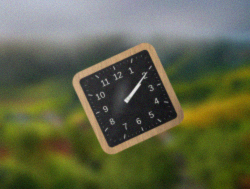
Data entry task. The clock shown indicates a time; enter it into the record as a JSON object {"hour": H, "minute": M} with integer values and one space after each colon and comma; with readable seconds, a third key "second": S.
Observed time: {"hour": 2, "minute": 10}
